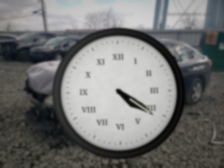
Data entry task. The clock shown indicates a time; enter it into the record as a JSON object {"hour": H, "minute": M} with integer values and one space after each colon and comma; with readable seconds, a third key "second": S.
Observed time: {"hour": 4, "minute": 21}
